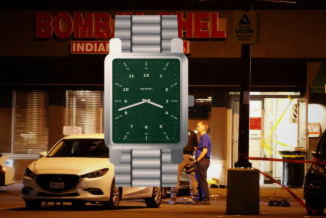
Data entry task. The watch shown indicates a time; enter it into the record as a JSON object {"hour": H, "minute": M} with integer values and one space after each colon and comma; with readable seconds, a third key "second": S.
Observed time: {"hour": 3, "minute": 42}
